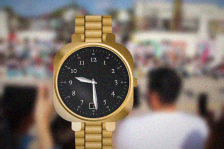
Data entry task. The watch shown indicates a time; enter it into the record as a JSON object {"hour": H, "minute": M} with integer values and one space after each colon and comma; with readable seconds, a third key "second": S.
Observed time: {"hour": 9, "minute": 29}
